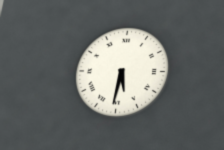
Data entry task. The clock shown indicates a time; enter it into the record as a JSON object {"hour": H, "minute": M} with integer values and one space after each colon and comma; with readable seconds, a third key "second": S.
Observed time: {"hour": 5, "minute": 31}
